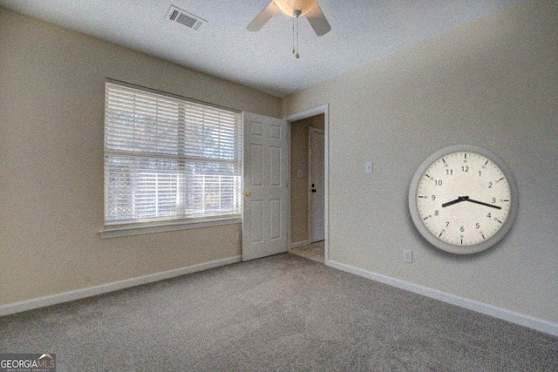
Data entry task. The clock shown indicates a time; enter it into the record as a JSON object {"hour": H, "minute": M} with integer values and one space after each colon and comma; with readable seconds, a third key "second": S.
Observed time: {"hour": 8, "minute": 17}
